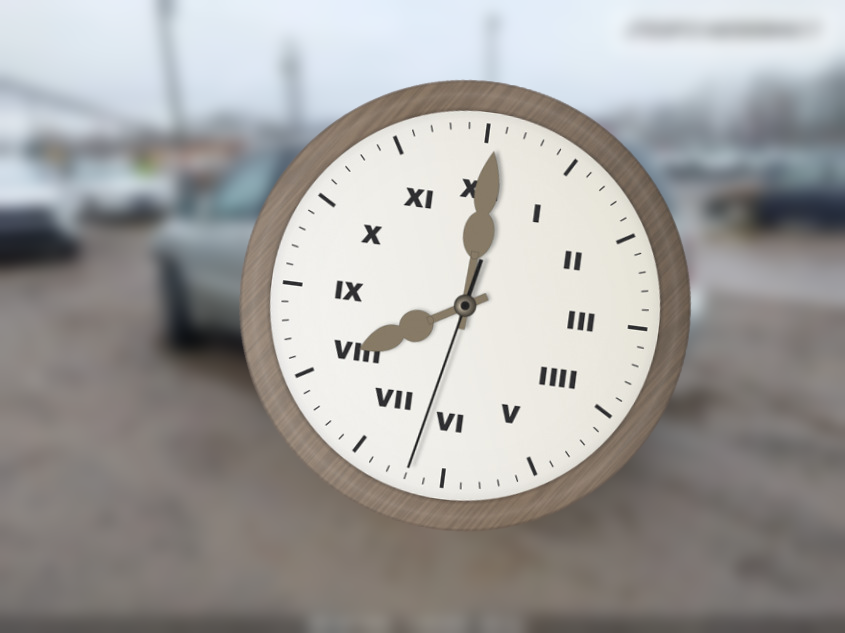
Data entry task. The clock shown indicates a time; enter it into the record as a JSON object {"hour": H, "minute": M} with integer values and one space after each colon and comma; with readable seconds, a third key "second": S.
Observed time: {"hour": 8, "minute": 0, "second": 32}
